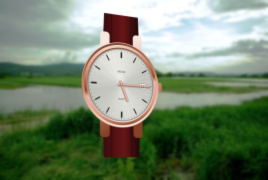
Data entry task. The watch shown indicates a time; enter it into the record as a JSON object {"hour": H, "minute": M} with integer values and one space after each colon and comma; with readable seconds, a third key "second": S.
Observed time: {"hour": 5, "minute": 15}
